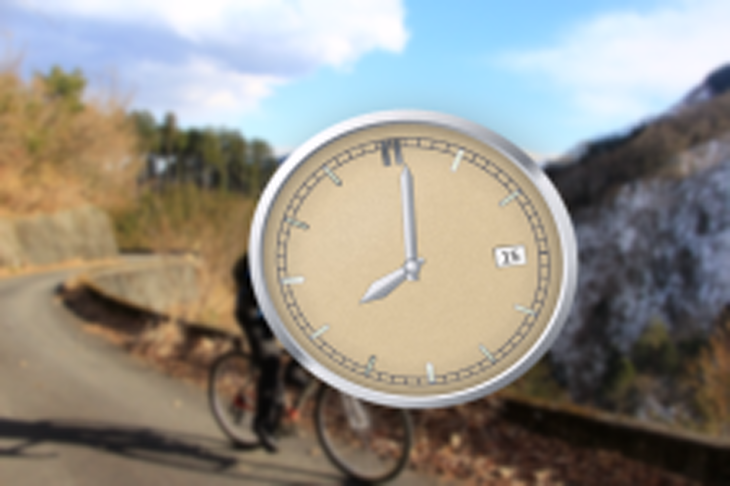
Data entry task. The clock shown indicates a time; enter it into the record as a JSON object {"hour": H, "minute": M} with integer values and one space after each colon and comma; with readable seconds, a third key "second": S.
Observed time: {"hour": 8, "minute": 1}
